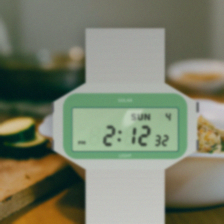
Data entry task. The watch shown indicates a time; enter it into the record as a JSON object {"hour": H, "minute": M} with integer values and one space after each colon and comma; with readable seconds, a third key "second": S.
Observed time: {"hour": 2, "minute": 12, "second": 32}
